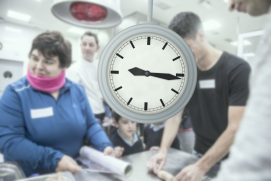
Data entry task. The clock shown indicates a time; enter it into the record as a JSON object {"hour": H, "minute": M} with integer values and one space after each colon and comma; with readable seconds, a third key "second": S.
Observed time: {"hour": 9, "minute": 16}
